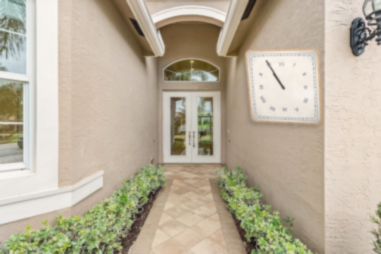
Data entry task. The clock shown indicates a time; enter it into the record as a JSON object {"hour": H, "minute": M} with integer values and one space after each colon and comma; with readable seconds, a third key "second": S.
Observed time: {"hour": 10, "minute": 55}
